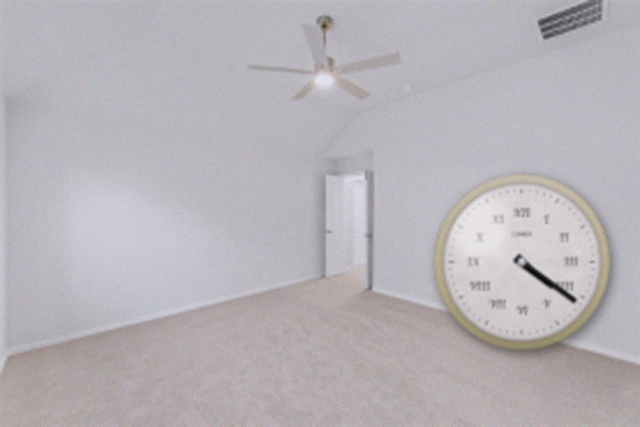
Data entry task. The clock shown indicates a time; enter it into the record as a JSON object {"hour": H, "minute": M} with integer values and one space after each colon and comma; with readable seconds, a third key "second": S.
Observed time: {"hour": 4, "minute": 21}
